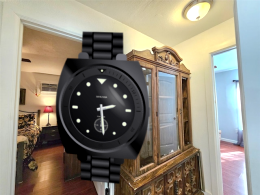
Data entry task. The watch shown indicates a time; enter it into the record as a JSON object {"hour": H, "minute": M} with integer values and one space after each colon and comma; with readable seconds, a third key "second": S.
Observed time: {"hour": 2, "minute": 29}
